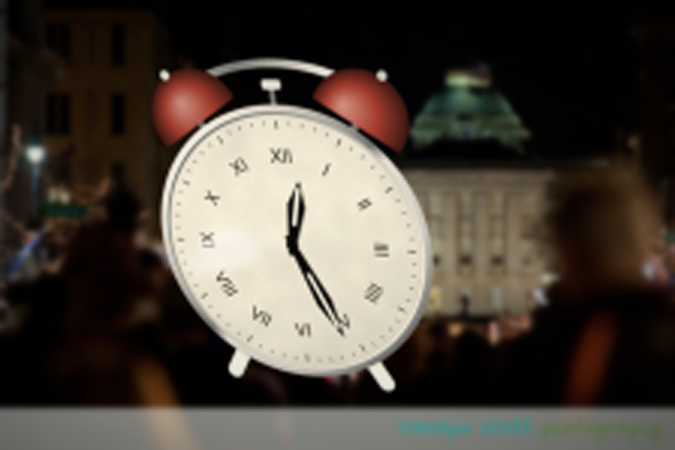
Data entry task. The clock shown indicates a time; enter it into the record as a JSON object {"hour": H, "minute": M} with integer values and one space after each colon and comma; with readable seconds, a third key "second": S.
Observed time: {"hour": 12, "minute": 26}
